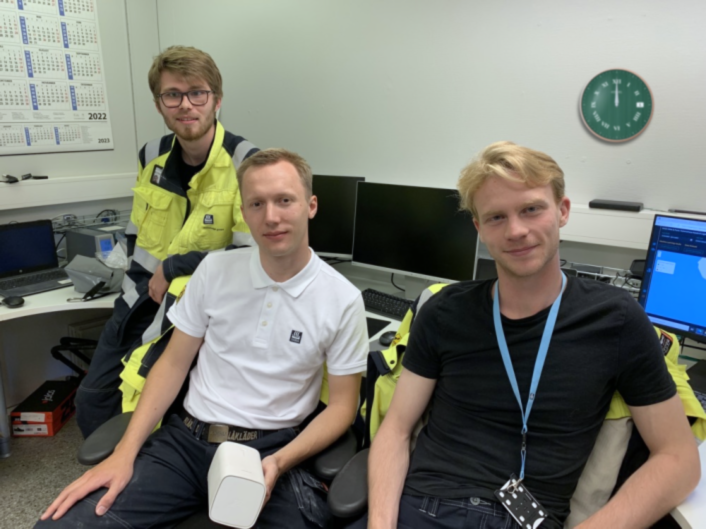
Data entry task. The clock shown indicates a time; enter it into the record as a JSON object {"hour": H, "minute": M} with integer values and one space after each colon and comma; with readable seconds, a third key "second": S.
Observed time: {"hour": 12, "minute": 0}
